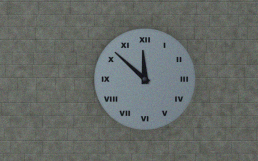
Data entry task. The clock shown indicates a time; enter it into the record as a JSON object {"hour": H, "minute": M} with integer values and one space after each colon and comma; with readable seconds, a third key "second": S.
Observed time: {"hour": 11, "minute": 52}
